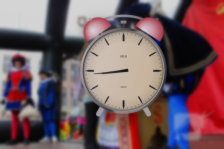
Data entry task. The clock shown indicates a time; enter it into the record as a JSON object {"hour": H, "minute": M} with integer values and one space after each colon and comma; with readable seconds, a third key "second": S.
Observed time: {"hour": 8, "minute": 44}
